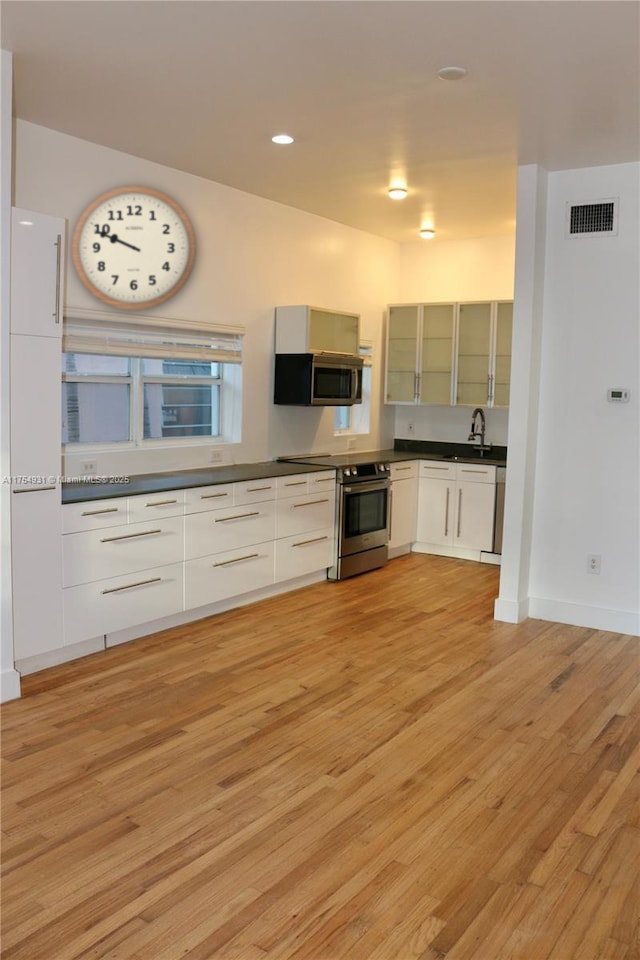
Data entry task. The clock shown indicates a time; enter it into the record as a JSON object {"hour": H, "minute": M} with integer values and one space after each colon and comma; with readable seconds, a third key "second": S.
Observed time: {"hour": 9, "minute": 49}
